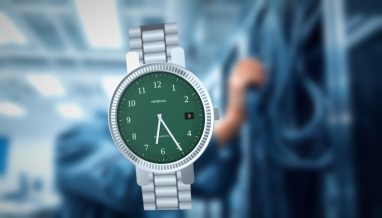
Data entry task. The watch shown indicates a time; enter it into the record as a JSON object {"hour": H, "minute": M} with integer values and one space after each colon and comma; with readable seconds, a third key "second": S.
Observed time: {"hour": 6, "minute": 25}
